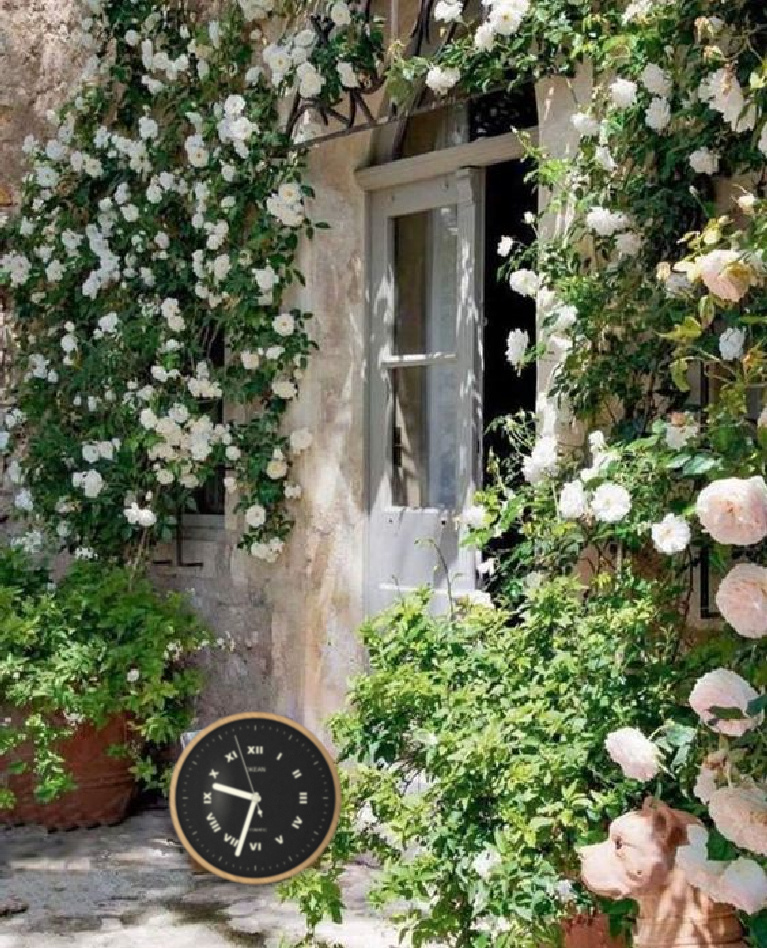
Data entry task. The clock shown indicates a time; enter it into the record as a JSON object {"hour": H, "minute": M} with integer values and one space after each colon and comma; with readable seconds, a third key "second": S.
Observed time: {"hour": 9, "minute": 32, "second": 57}
